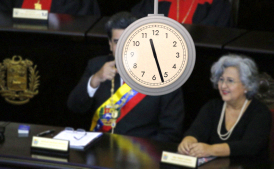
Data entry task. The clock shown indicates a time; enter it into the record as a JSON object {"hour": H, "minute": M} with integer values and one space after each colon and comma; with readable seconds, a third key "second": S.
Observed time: {"hour": 11, "minute": 27}
